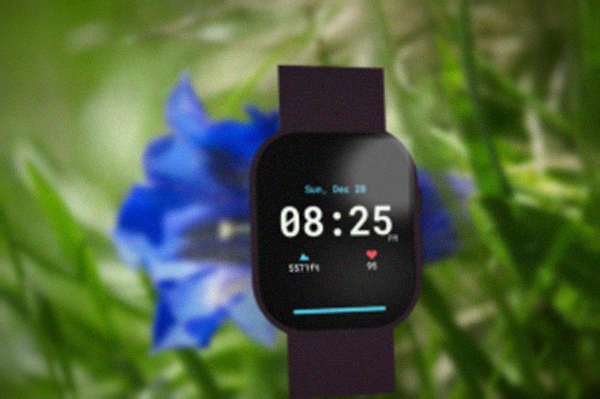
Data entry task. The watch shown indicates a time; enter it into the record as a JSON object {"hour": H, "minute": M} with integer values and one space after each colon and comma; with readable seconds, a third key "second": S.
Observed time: {"hour": 8, "minute": 25}
